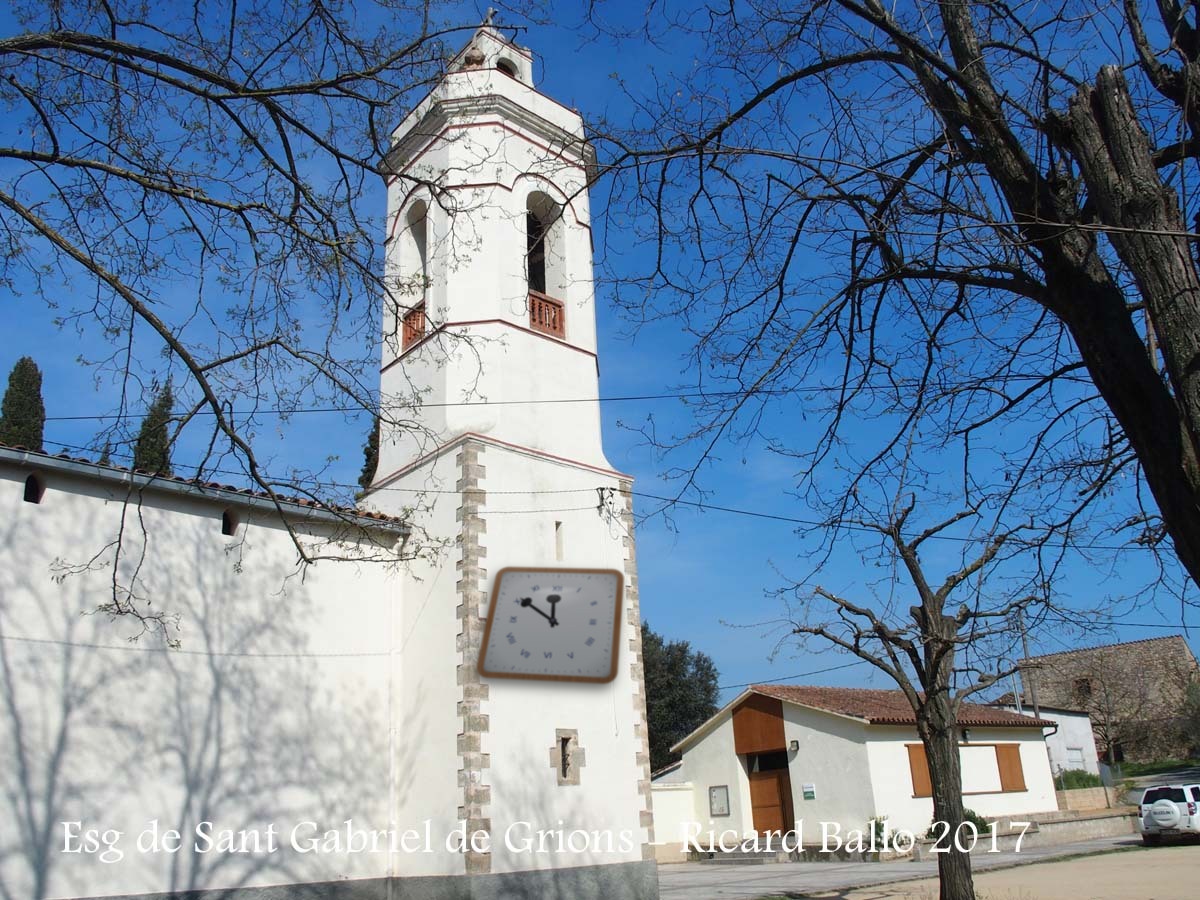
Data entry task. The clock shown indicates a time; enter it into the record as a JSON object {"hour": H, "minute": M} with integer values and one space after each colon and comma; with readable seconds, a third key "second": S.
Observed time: {"hour": 11, "minute": 51}
